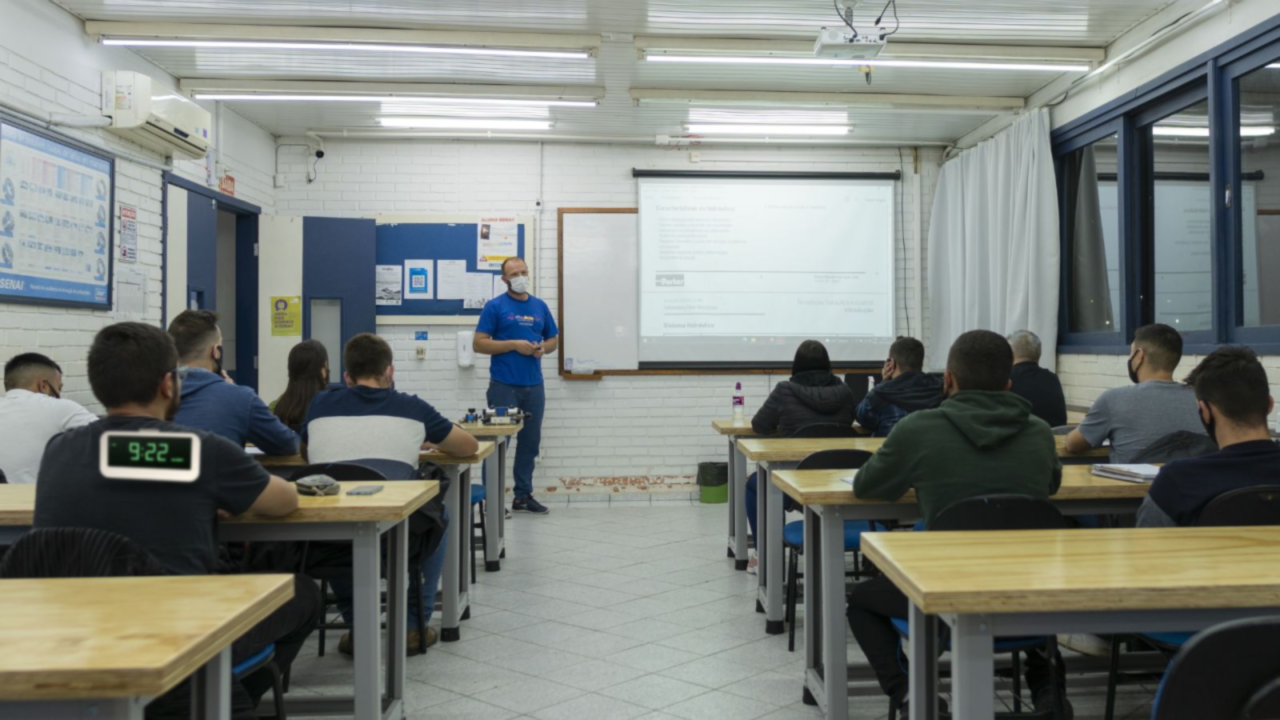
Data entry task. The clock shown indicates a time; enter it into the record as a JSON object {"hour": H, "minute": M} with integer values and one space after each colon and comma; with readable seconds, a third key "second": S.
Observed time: {"hour": 9, "minute": 22}
